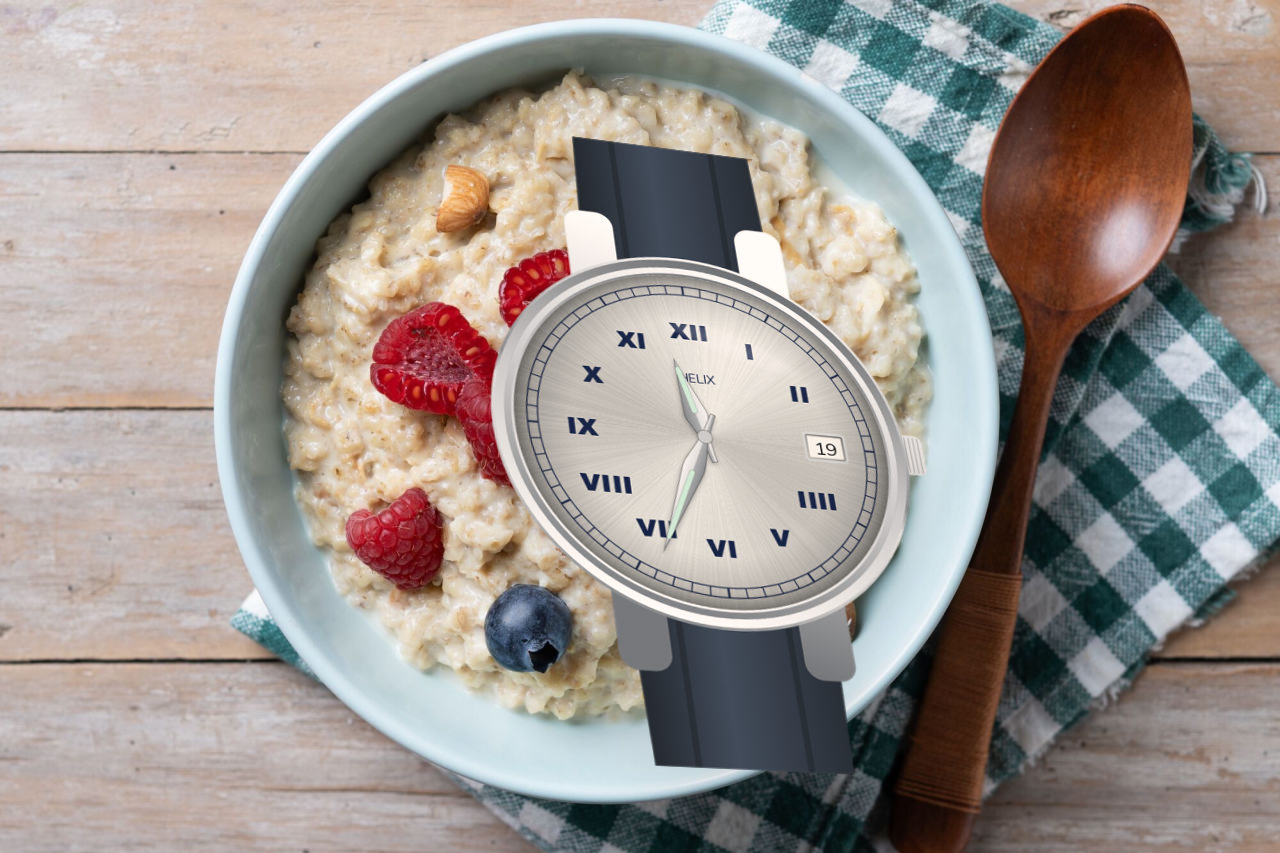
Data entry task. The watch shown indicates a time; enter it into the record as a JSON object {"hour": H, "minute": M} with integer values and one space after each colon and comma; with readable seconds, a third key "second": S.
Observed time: {"hour": 11, "minute": 34}
